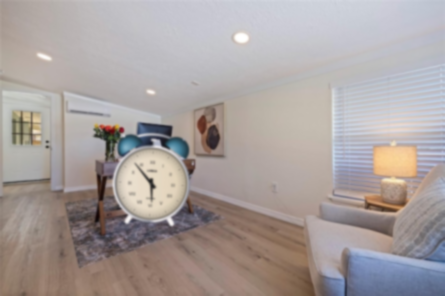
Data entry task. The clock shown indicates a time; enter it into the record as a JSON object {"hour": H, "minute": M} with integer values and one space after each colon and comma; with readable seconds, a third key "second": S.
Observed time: {"hour": 5, "minute": 53}
